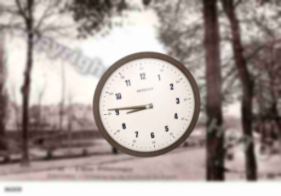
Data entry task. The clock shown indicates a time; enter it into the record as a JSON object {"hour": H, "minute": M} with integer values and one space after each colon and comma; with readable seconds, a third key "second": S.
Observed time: {"hour": 8, "minute": 46}
